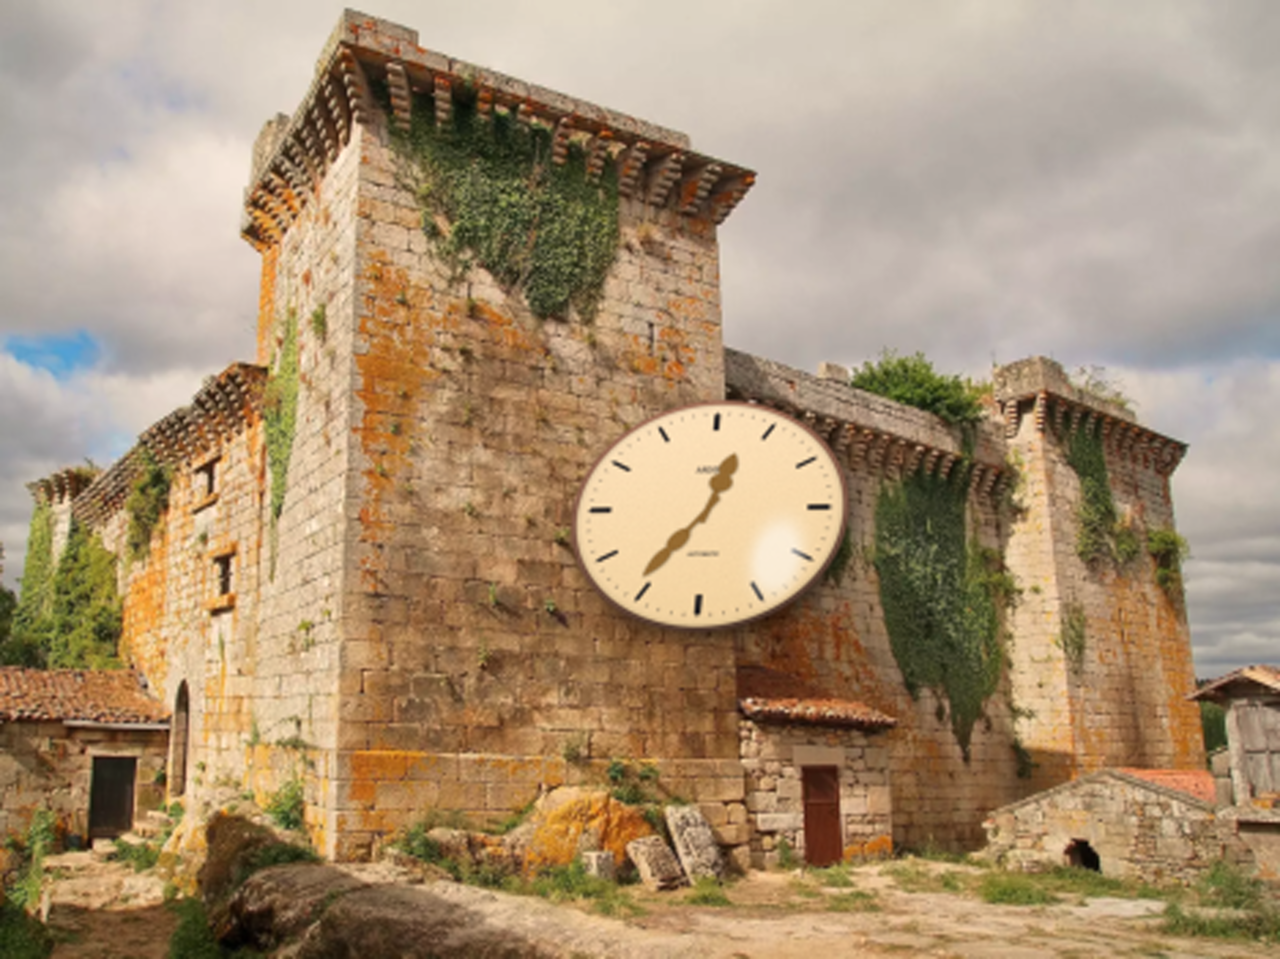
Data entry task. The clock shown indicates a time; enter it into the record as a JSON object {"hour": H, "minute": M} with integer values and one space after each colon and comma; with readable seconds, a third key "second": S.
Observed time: {"hour": 12, "minute": 36}
